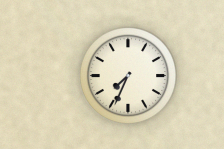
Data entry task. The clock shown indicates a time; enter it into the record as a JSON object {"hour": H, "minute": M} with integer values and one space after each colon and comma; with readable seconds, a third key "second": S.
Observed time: {"hour": 7, "minute": 34}
